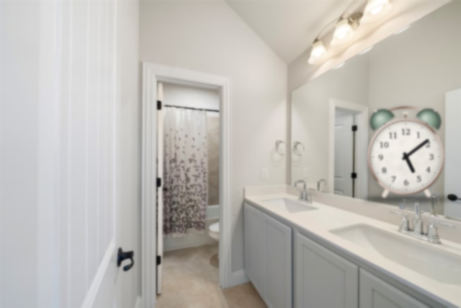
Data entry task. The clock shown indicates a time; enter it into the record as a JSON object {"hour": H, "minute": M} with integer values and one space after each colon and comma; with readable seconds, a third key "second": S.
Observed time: {"hour": 5, "minute": 9}
